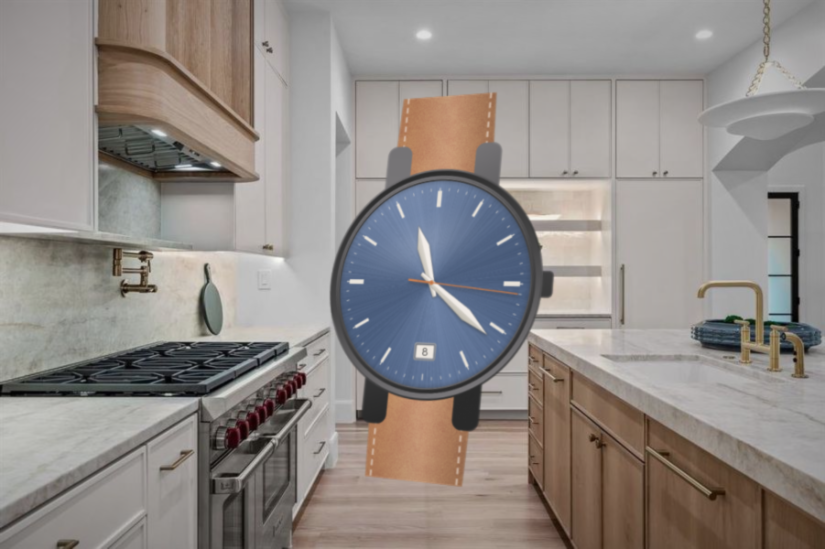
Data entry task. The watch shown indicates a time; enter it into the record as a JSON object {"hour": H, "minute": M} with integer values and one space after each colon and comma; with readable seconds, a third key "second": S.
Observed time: {"hour": 11, "minute": 21, "second": 16}
